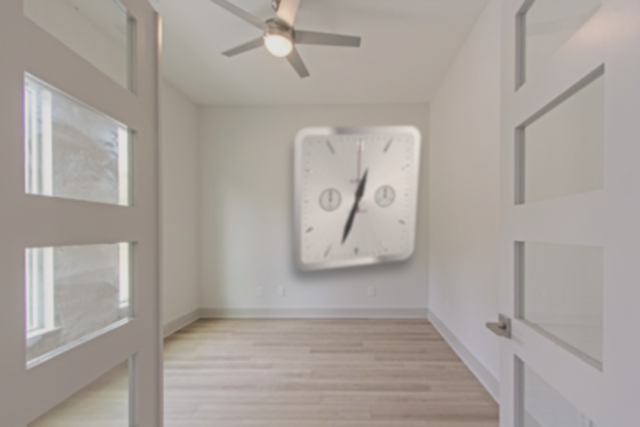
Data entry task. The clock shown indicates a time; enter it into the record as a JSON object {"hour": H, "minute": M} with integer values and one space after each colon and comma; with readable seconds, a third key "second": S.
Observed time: {"hour": 12, "minute": 33}
